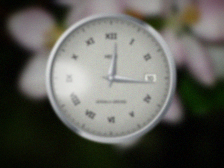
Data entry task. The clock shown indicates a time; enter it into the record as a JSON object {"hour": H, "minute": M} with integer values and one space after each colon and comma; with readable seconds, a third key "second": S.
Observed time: {"hour": 12, "minute": 16}
